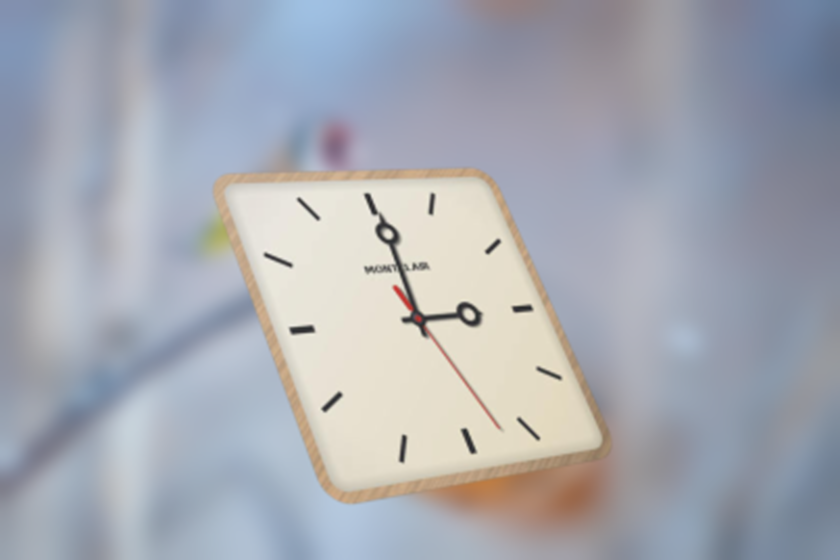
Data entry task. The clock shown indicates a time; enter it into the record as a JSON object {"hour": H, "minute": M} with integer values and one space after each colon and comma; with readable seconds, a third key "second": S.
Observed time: {"hour": 3, "minute": 0, "second": 27}
